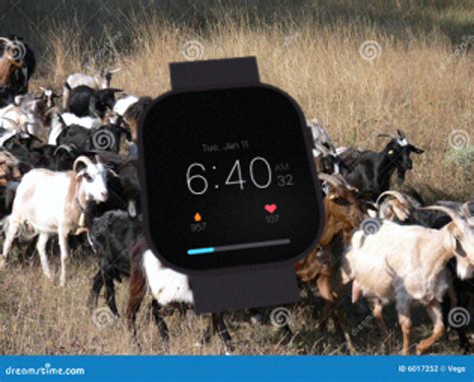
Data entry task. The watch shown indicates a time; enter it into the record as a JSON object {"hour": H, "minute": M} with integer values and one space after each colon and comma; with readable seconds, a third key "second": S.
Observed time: {"hour": 6, "minute": 40, "second": 32}
